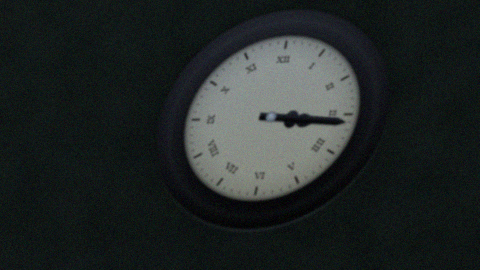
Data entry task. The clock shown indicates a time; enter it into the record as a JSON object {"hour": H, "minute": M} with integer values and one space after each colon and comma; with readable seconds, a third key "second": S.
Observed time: {"hour": 3, "minute": 16}
